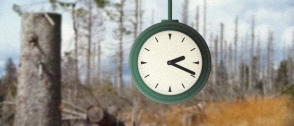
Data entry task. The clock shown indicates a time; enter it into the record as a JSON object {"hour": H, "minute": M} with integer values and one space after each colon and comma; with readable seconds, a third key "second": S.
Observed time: {"hour": 2, "minute": 19}
